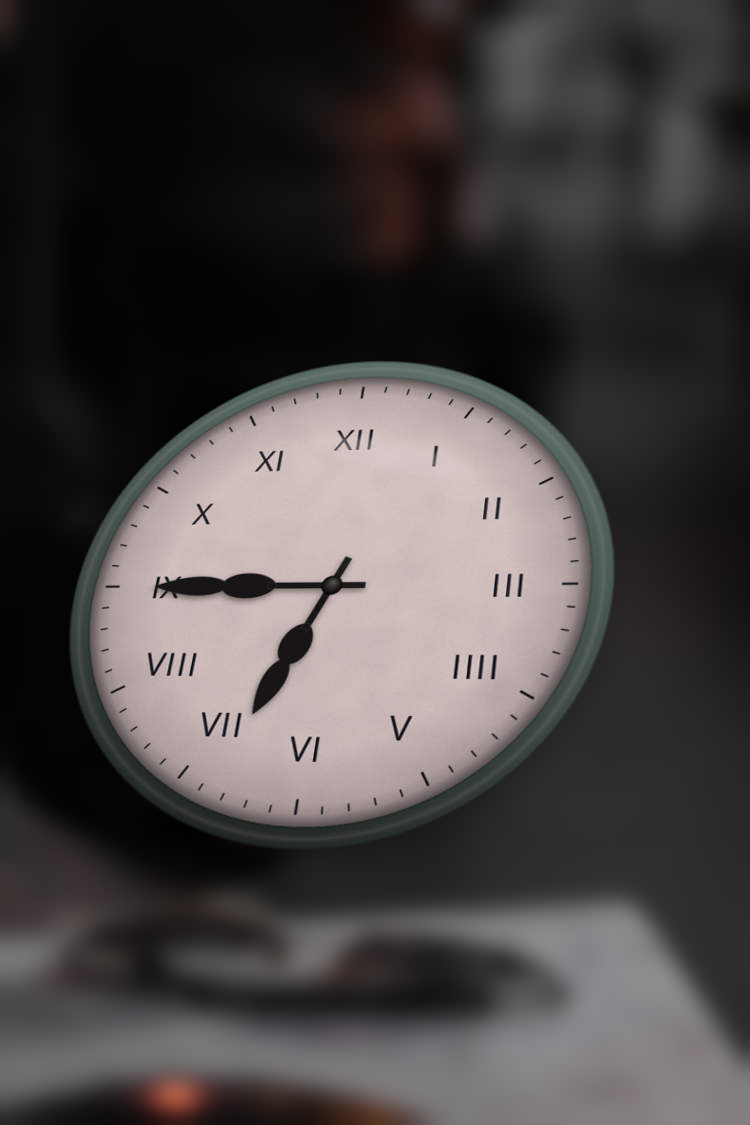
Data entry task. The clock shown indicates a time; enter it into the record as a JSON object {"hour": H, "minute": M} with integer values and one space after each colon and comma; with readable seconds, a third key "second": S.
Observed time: {"hour": 6, "minute": 45}
